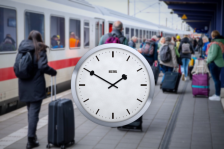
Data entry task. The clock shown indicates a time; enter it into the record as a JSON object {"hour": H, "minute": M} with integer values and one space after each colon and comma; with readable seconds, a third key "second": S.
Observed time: {"hour": 1, "minute": 50}
